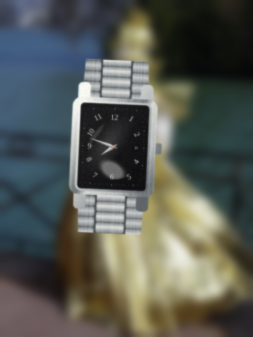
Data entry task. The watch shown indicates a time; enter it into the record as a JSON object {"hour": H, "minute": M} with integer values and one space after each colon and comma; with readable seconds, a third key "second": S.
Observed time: {"hour": 7, "minute": 48}
